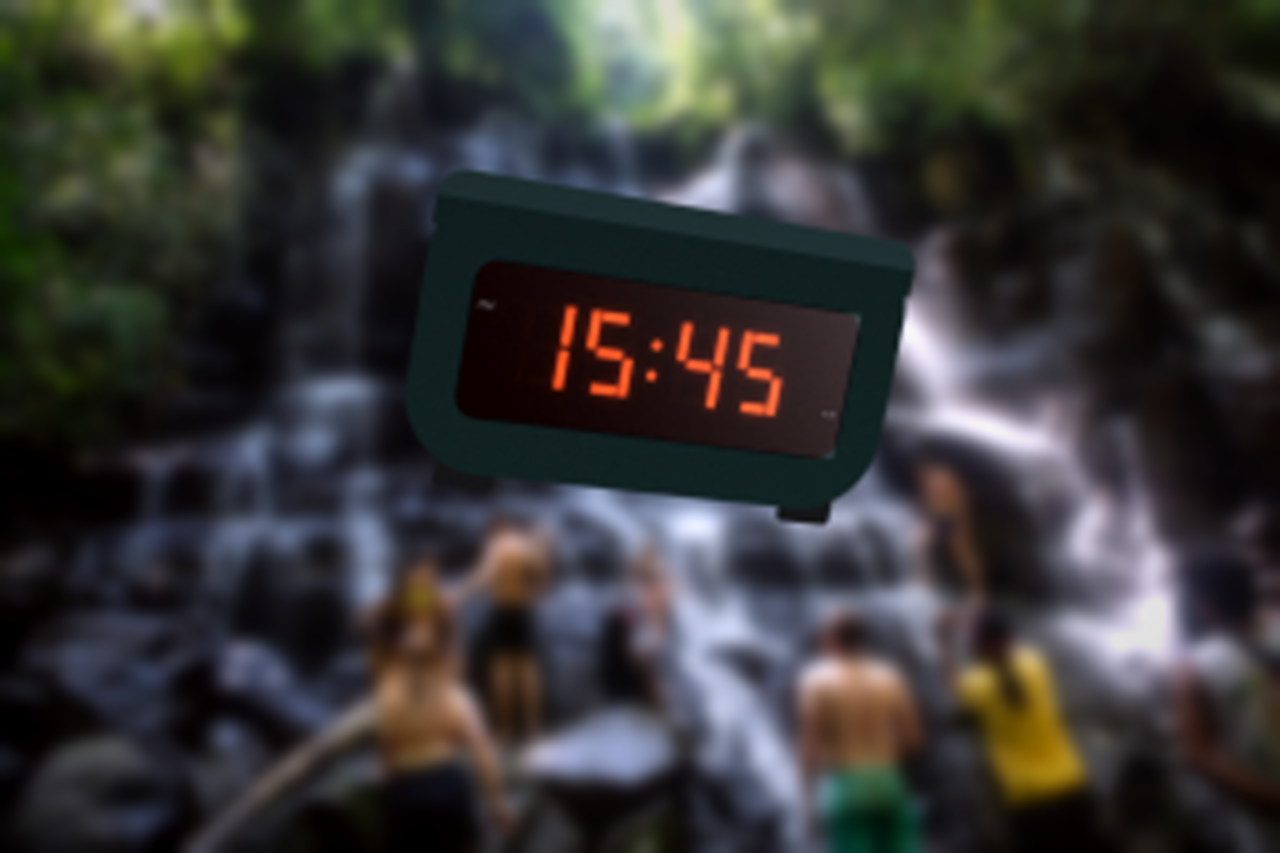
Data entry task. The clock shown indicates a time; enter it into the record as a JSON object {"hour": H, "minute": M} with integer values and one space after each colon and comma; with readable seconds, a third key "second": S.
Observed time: {"hour": 15, "minute": 45}
